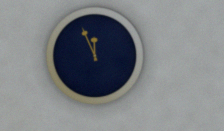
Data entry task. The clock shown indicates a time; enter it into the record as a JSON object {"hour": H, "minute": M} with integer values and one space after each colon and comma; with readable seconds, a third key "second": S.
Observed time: {"hour": 11, "minute": 56}
